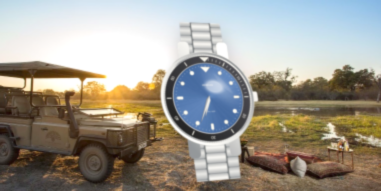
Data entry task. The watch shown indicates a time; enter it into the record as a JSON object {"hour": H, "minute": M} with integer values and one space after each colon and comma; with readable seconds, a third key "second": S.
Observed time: {"hour": 6, "minute": 34}
